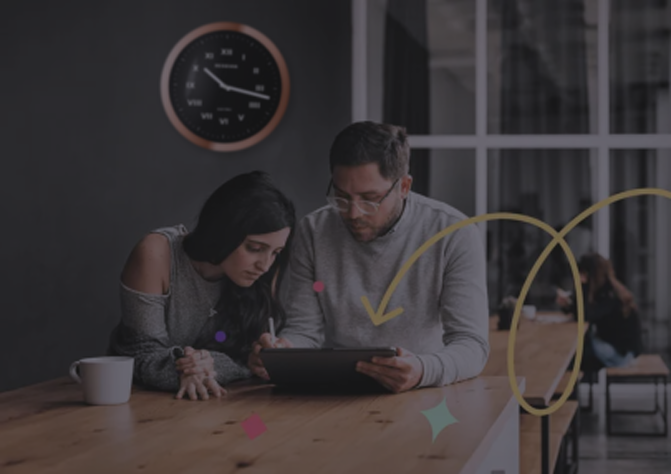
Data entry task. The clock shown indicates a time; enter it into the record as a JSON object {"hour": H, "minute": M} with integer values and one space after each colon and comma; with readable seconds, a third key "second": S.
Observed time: {"hour": 10, "minute": 17}
